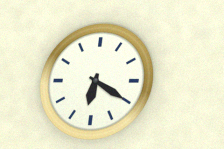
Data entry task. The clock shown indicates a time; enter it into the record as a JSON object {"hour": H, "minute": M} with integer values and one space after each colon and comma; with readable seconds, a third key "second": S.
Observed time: {"hour": 6, "minute": 20}
